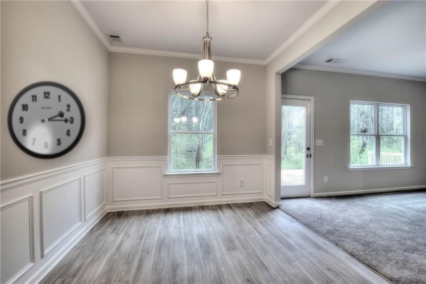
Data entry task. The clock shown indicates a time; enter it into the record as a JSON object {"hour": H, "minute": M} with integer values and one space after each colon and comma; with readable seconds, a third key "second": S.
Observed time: {"hour": 2, "minute": 15}
